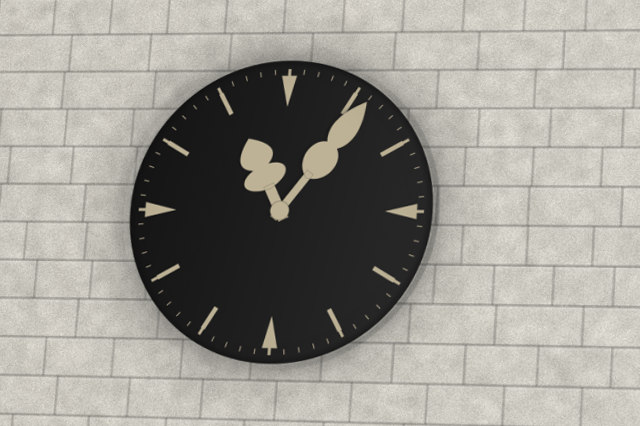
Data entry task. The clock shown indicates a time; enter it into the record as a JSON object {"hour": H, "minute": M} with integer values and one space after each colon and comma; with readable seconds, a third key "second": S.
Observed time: {"hour": 11, "minute": 6}
